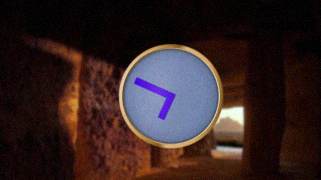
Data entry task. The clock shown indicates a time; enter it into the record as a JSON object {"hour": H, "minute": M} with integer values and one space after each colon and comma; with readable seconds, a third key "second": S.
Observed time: {"hour": 6, "minute": 49}
